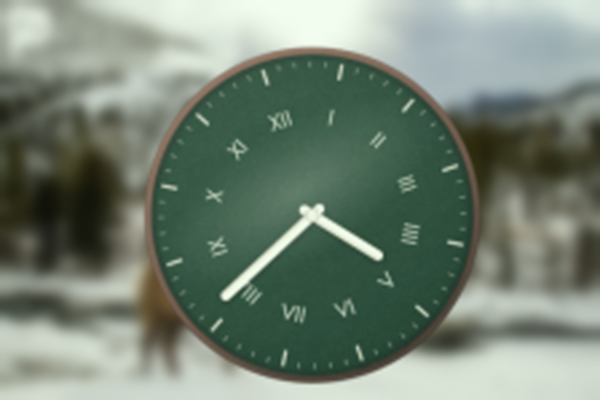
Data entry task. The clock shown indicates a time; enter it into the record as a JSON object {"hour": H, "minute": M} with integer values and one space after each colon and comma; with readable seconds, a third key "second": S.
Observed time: {"hour": 4, "minute": 41}
